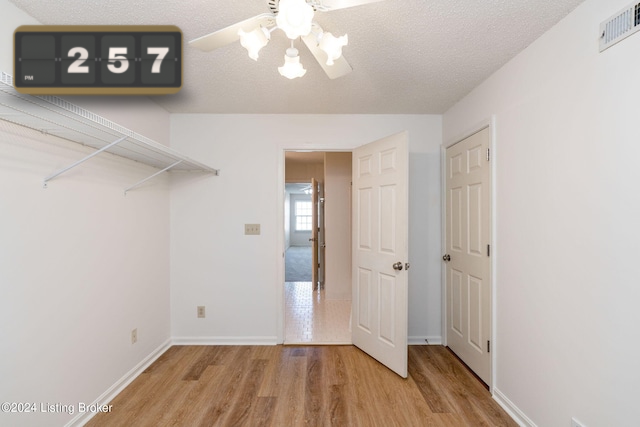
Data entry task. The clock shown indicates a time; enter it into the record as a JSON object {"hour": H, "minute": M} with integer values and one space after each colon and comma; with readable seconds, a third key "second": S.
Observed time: {"hour": 2, "minute": 57}
